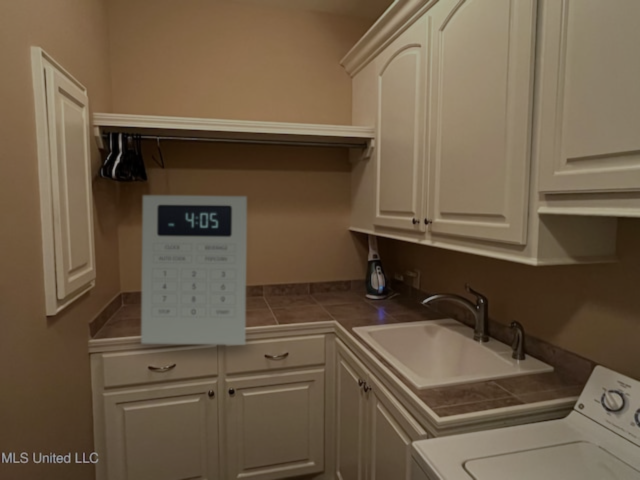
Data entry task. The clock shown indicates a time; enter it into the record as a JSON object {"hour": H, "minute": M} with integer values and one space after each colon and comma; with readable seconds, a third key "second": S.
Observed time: {"hour": 4, "minute": 5}
